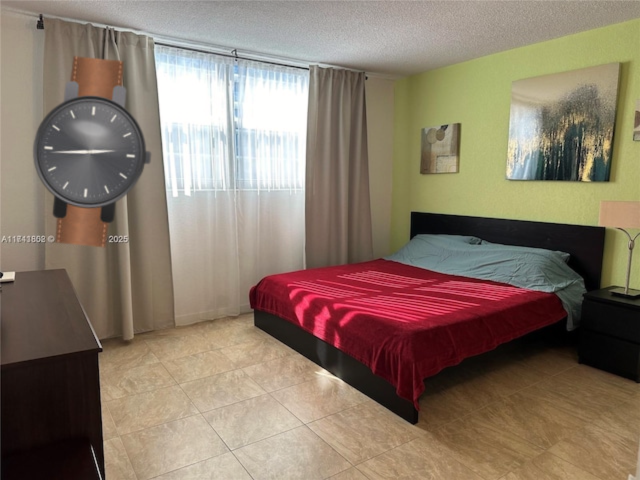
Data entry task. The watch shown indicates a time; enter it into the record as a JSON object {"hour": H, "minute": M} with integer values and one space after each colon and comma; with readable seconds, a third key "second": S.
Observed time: {"hour": 2, "minute": 44}
